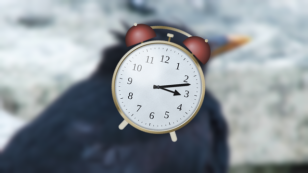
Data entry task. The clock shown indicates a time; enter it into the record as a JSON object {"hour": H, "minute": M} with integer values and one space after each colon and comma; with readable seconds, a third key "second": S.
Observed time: {"hour": 3, "minute": 12}
